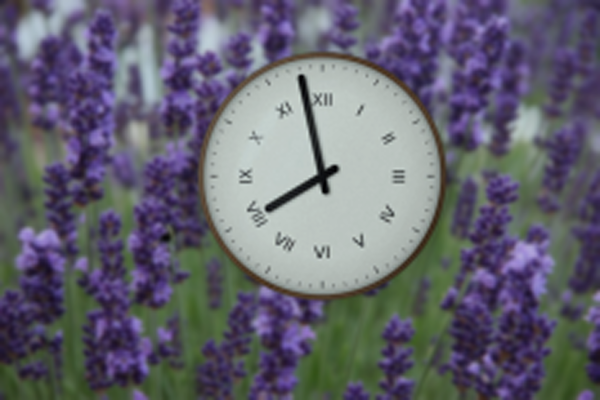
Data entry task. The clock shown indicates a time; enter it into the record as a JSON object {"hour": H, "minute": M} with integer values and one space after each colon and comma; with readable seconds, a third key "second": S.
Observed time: {"hour": 7, "minute": 58}
